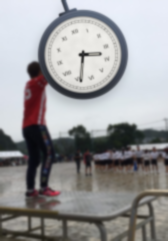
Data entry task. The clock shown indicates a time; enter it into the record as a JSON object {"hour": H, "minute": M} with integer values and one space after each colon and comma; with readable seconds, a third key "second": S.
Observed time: {"hour": 3, "minute": 34}
